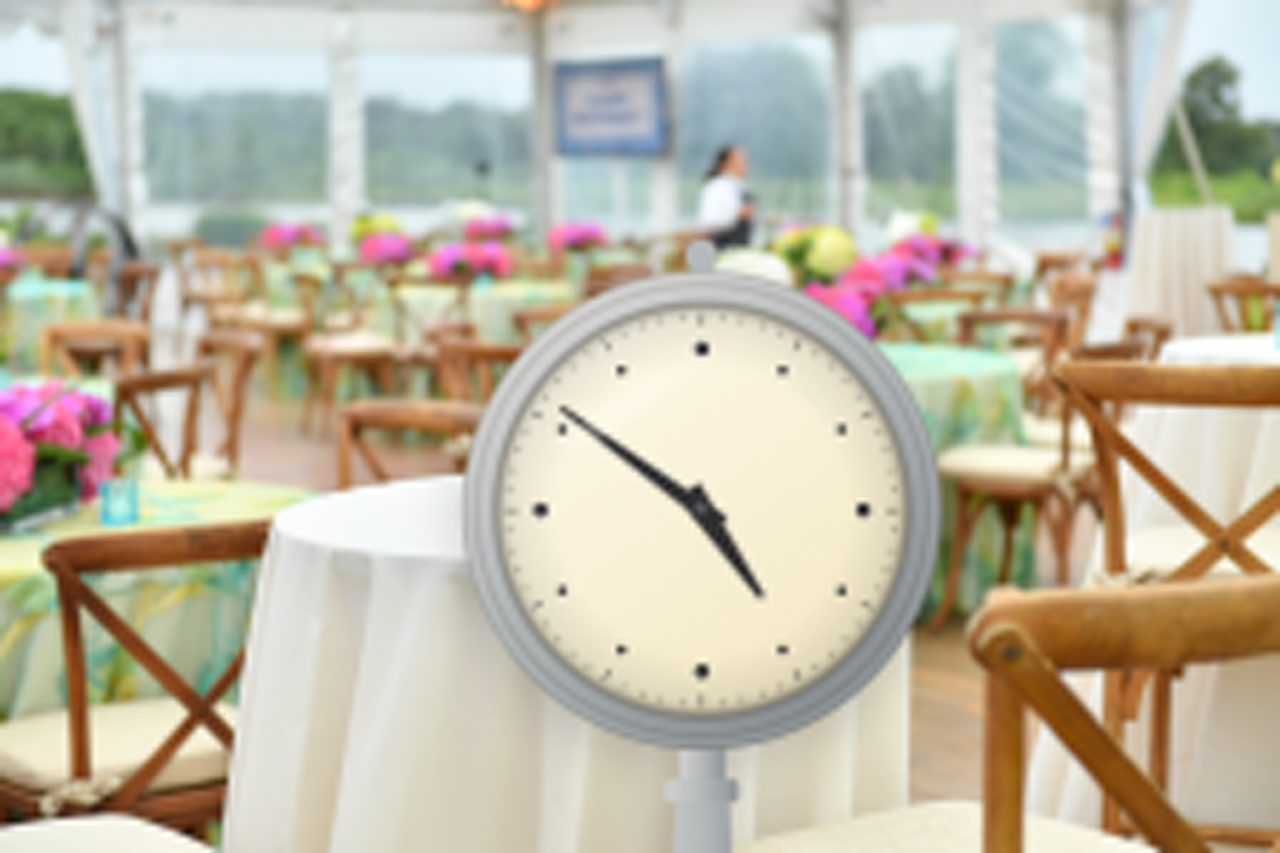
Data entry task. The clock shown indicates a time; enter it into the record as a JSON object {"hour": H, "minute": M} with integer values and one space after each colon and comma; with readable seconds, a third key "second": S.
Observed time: {"hour": 4, "minute": 51}
